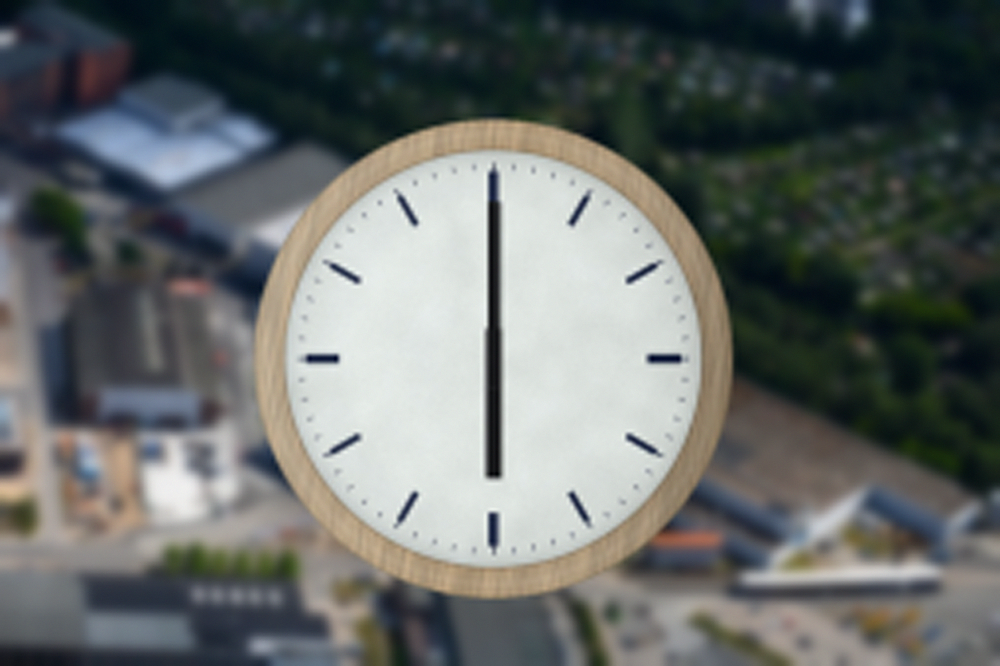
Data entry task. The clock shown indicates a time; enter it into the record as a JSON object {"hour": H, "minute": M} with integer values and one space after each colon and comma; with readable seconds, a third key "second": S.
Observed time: {"hour": 6, "minute": 0}
